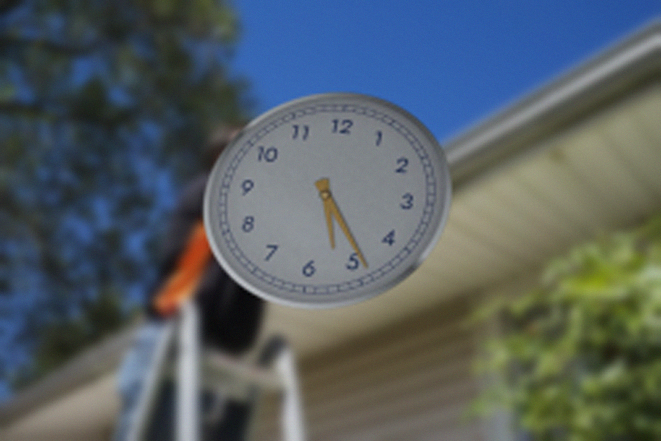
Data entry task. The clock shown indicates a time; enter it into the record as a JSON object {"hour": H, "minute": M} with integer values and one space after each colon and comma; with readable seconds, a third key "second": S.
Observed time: {"hour": 5, "minute": 24}
